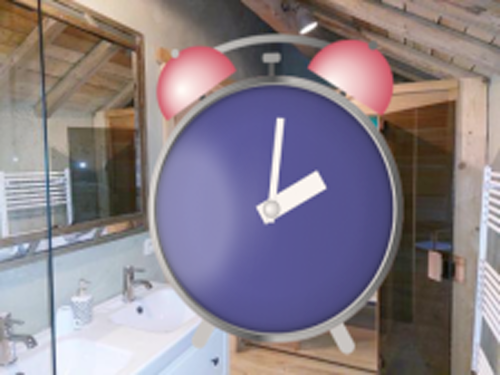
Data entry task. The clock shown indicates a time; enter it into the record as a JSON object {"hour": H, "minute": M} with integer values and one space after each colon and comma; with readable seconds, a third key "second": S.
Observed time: {"hour": 2, "minute": 1}
